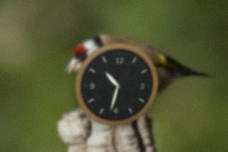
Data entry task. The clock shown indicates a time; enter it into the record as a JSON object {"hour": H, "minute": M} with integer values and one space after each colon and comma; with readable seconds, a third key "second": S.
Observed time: {"hour": 10, "minute": 32}
